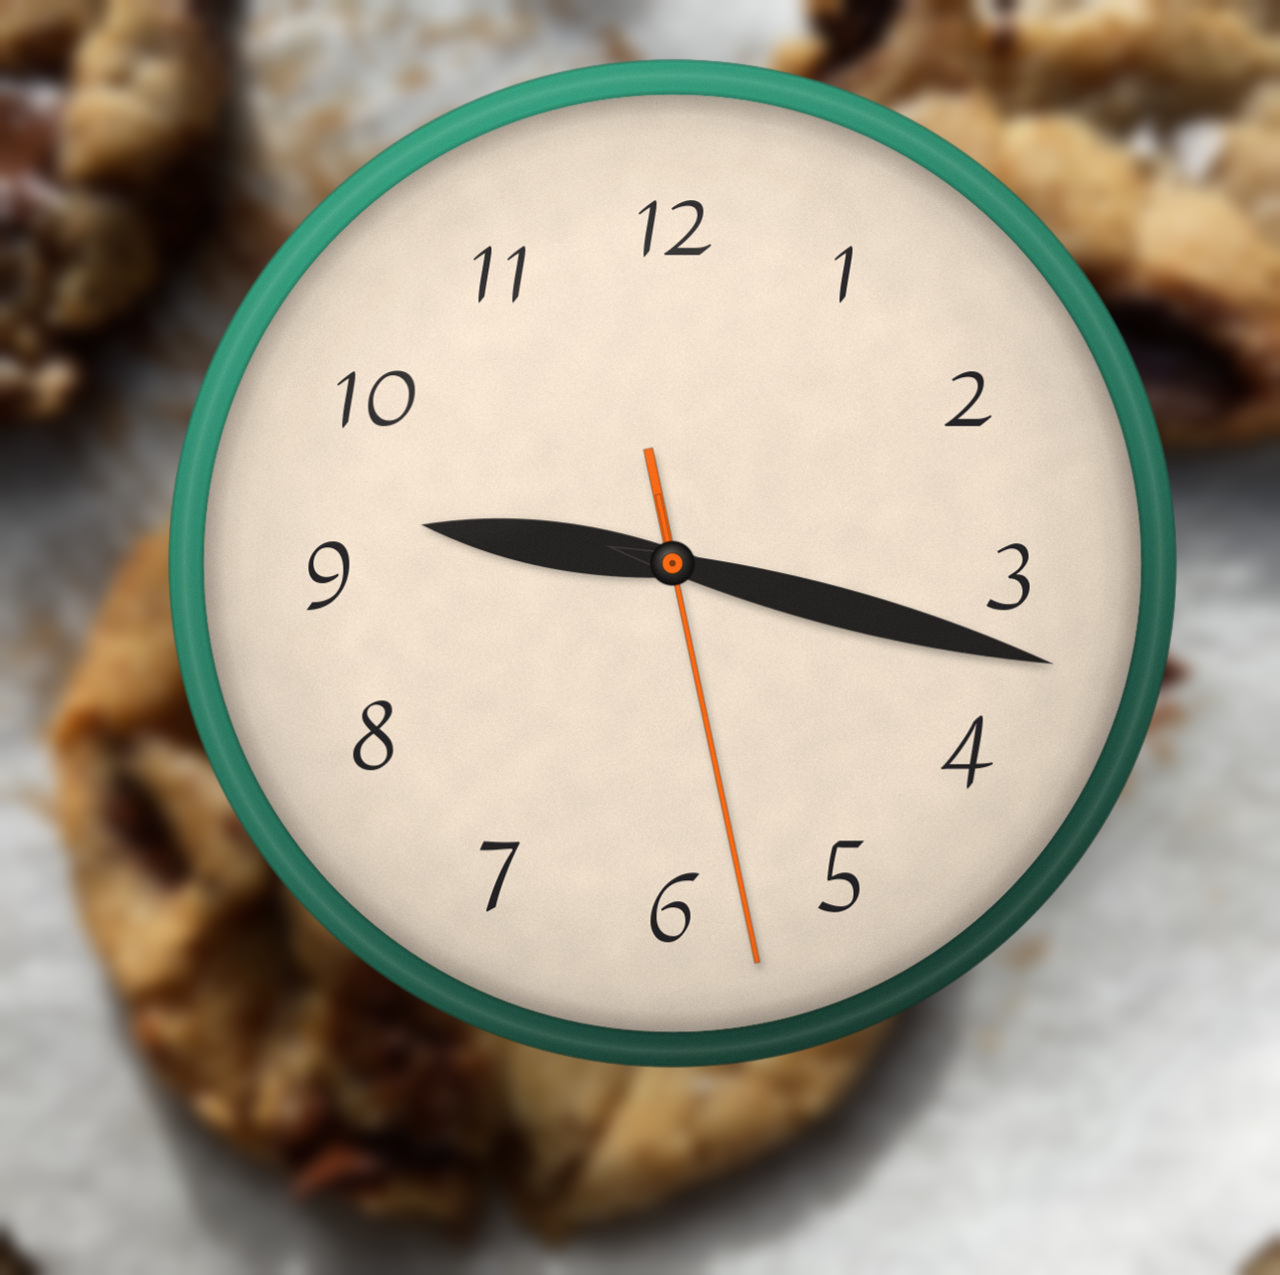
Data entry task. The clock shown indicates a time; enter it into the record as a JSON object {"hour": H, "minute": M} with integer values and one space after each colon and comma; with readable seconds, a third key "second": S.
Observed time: {"hour": 9, "minute": 17, "second": 28}
